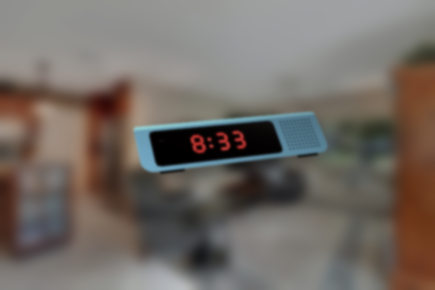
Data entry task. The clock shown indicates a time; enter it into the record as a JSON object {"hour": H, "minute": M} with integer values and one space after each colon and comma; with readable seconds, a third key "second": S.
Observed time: {"hour": 8, "minute": 33}
